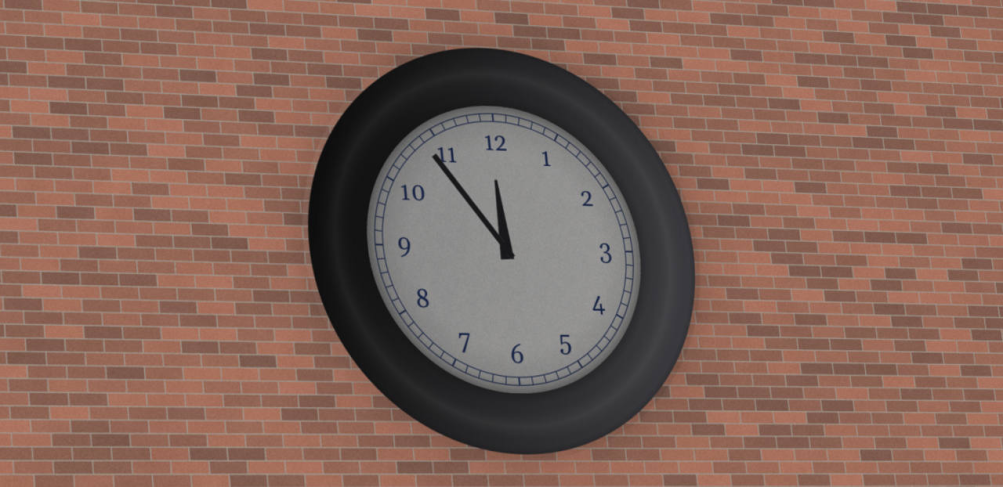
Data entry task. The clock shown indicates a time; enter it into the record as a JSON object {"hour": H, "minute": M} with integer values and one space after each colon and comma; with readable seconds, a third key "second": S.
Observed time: {"hour": 11, "minute": 54}
